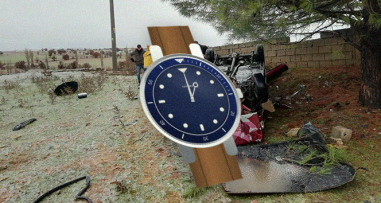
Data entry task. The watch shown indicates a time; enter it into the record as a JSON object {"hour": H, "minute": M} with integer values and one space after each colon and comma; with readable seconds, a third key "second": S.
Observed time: {"hour": 1, "minute": 0}
